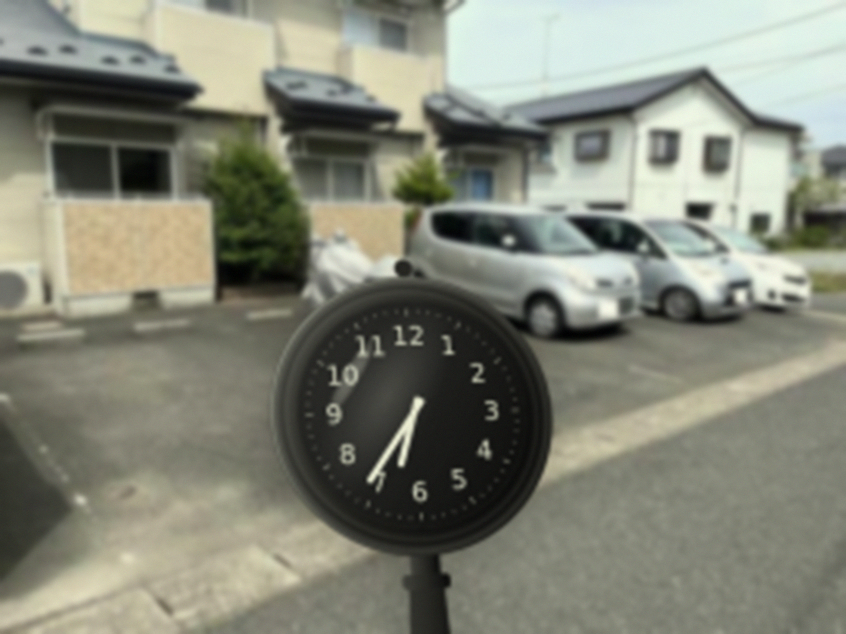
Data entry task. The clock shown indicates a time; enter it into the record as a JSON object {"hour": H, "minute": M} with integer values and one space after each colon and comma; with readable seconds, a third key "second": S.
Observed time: {"hour": 6, "minute": 36}
